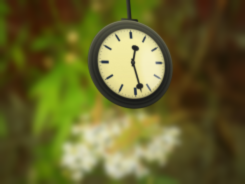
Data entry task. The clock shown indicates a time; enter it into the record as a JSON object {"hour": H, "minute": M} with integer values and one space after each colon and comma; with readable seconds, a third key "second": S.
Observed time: {"hour": 12, "minute": 28}
